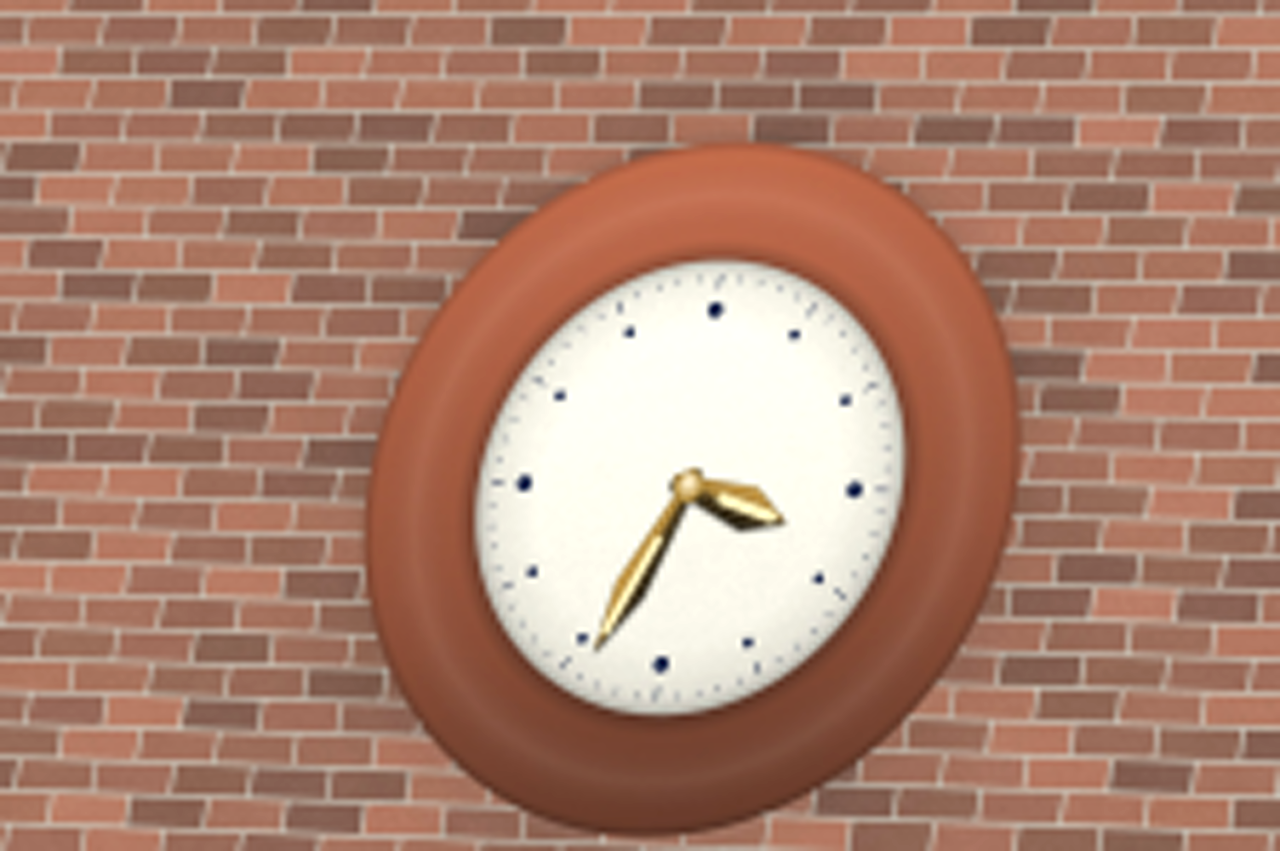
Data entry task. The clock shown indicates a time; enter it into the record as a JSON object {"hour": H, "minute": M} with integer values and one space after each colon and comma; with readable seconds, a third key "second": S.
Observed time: {"hour": 3, "minute": 34}
